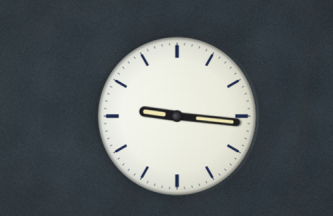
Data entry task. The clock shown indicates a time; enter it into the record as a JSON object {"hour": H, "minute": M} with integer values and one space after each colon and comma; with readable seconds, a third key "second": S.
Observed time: {"hour": 9, "minute": 16}
